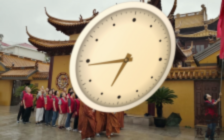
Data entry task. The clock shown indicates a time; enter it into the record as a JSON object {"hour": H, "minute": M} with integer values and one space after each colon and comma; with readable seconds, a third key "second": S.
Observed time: {"hour": 6, "minute": 44}
